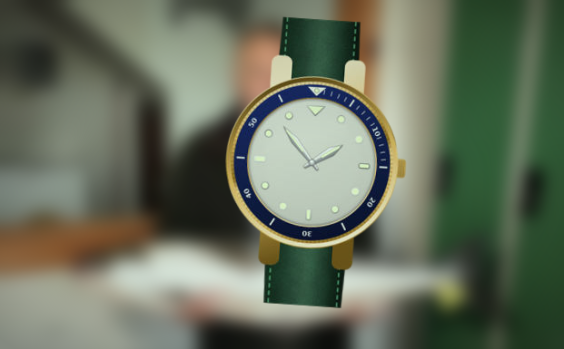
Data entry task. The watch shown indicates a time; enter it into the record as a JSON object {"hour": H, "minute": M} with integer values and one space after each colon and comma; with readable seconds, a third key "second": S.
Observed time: {"hour": 1, "minute": 53}
